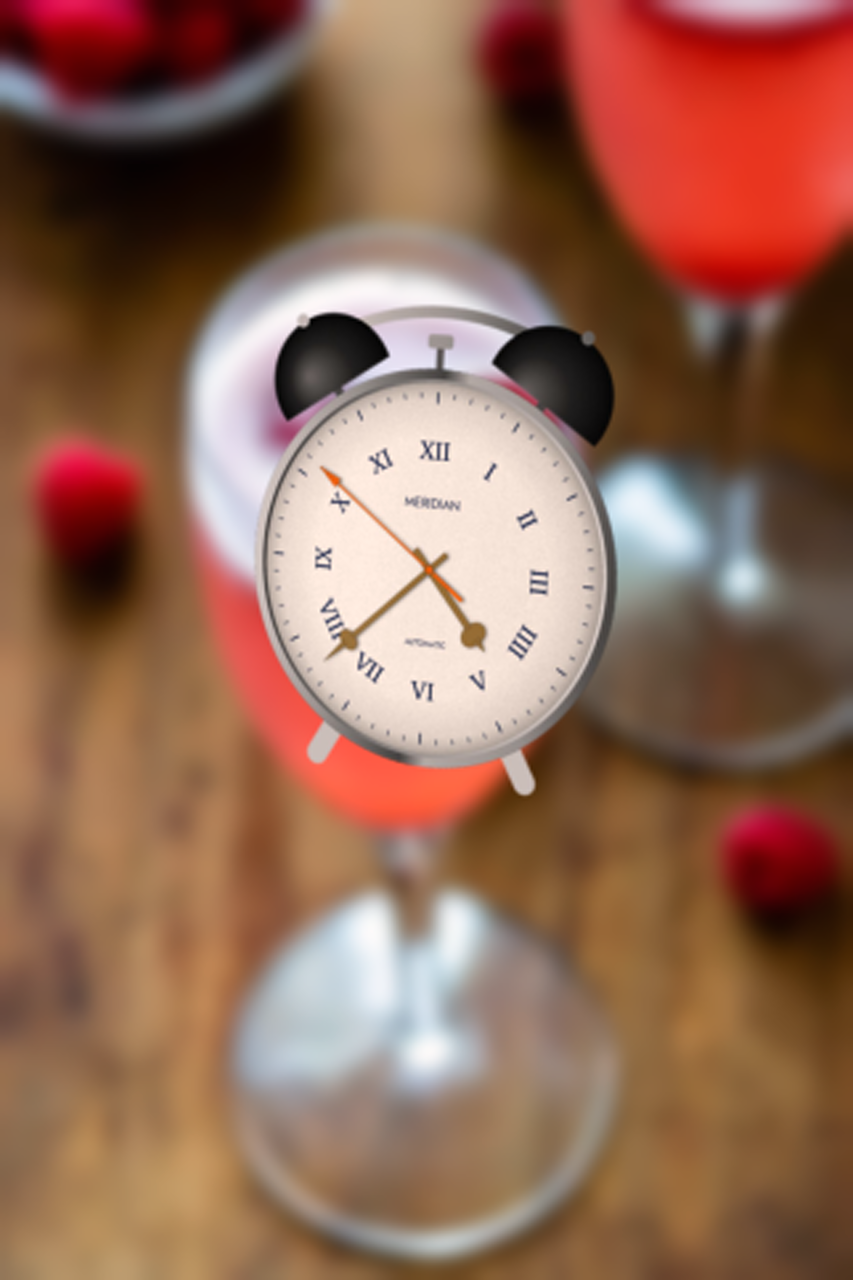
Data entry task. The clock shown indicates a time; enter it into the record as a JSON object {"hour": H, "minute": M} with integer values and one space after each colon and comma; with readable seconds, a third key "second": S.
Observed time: {"hour": 4, "minute": 37, "second": 51}
